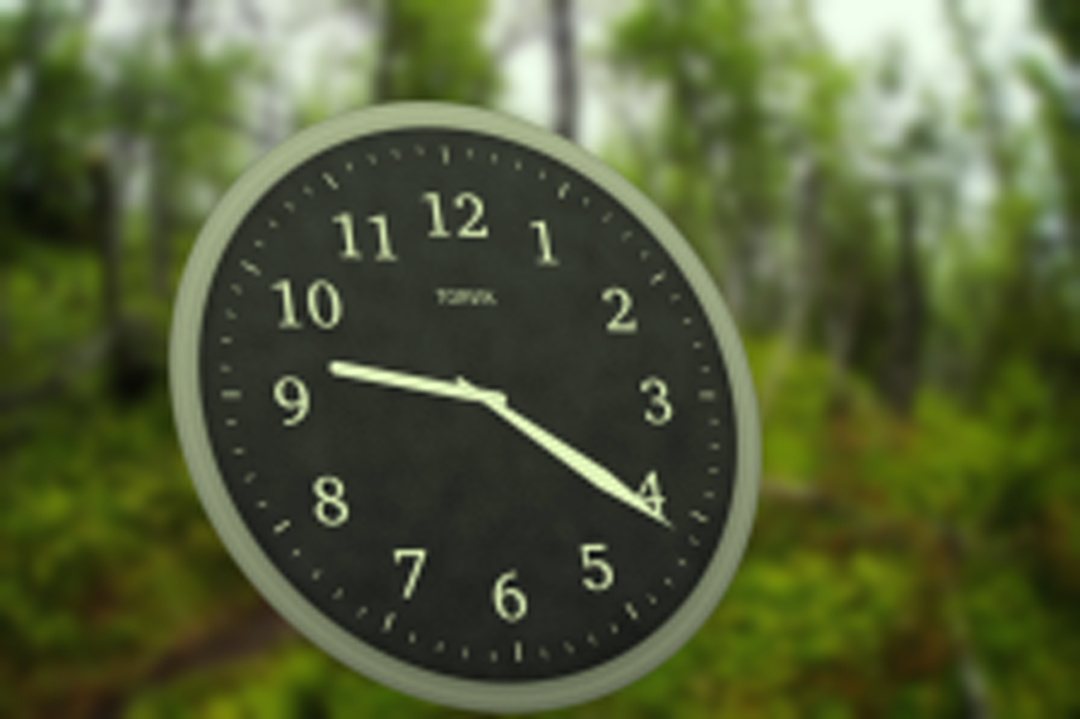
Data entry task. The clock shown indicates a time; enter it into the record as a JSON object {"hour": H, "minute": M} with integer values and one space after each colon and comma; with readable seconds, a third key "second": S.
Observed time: {"hour": 9, "minute": 21}
